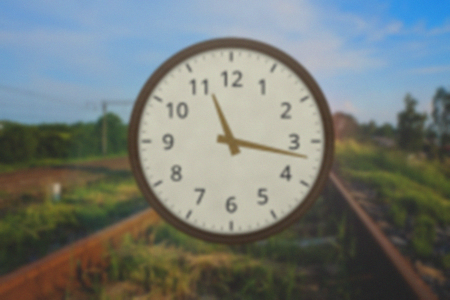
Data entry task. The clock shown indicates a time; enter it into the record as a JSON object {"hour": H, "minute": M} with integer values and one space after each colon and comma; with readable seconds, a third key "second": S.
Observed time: {"hour": 11, "minute": 17}
